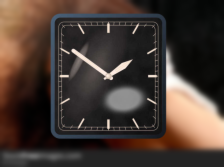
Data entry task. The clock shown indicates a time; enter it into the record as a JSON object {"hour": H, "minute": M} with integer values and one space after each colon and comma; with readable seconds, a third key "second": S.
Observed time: {"hour": 1, "minute": 51}
